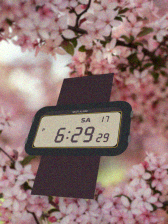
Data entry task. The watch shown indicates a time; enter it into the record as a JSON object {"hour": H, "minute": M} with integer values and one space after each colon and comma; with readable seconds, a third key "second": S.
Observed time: {"hour": 6, "minute": 29, "second": 29}
